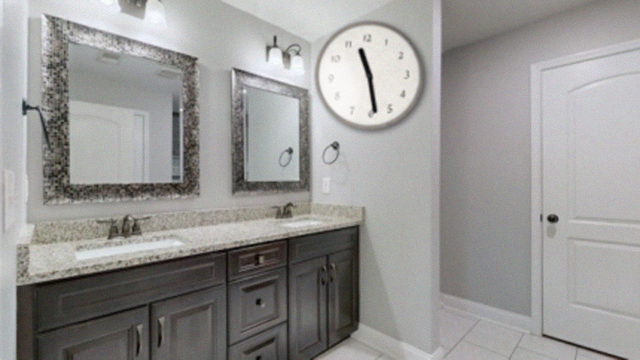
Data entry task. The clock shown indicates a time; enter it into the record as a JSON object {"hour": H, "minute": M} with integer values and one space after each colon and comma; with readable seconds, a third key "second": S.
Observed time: {"hour": 11, "minute": 29}
